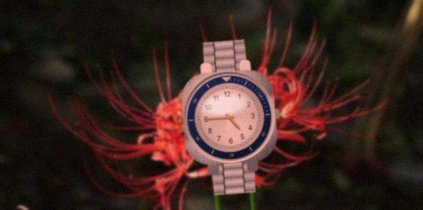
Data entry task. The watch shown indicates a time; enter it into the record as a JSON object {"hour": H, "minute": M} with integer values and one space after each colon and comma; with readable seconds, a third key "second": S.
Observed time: {"hour": 4, "minute": 45}
